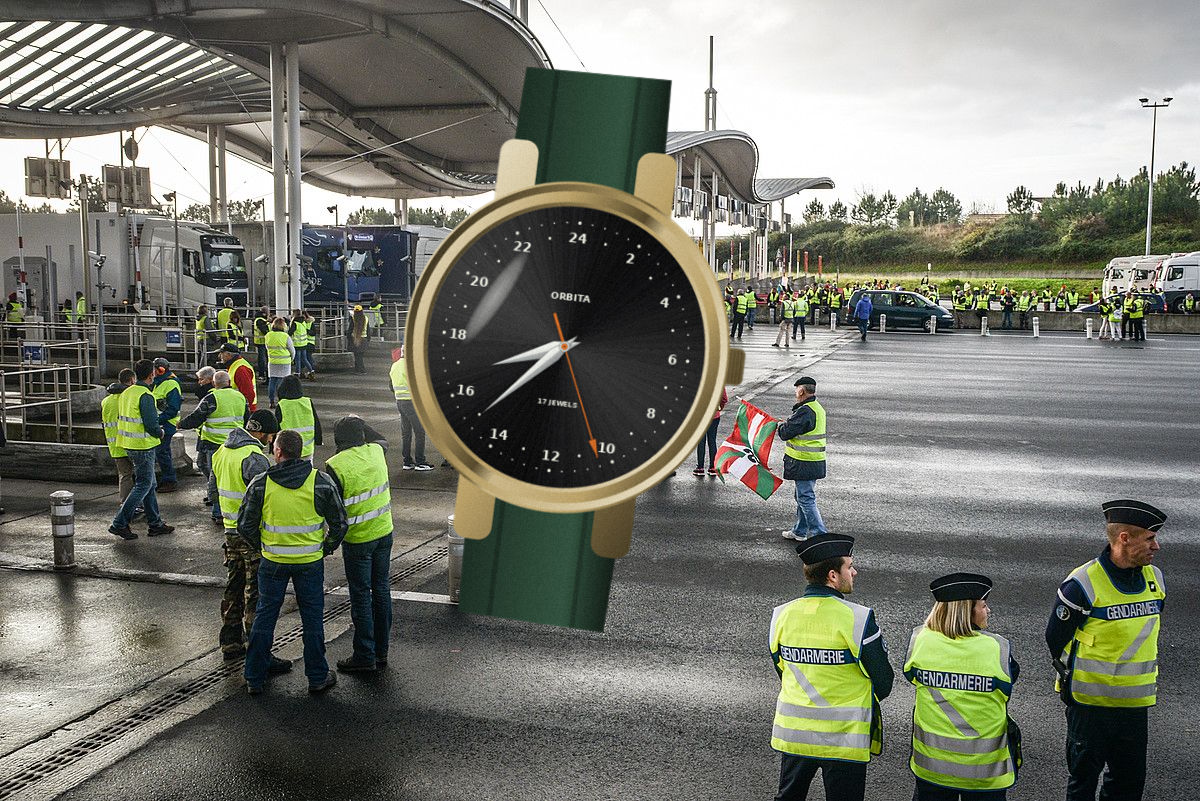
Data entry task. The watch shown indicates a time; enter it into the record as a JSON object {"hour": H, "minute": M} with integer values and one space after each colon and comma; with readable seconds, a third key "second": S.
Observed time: {"hour": 16, "minute": 37, "second": 26}
